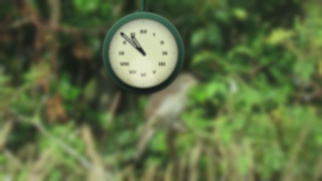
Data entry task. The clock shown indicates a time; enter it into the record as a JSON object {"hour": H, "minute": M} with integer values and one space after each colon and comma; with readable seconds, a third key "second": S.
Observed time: {"hour": 10, "minute": 52}
